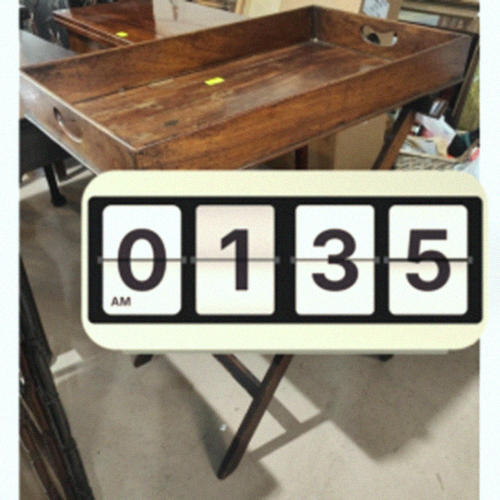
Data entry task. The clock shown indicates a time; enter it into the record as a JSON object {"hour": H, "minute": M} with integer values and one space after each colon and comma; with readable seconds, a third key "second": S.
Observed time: {"hour": 1, "minute": 35}
